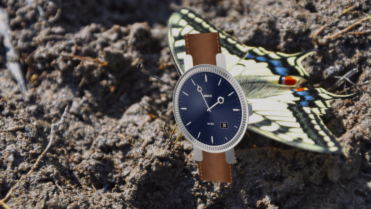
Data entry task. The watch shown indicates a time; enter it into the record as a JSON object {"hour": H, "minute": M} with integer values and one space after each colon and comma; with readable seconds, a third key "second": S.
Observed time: {"hour": 1, "minute": 56}
